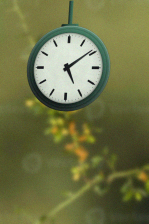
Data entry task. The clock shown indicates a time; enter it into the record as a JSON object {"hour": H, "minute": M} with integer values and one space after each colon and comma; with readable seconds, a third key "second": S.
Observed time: {"hour": 5, "minute": 9}
